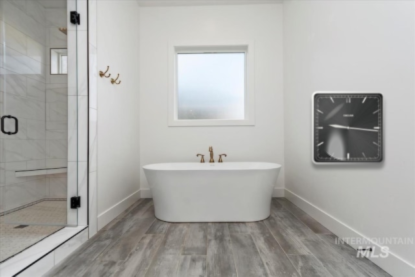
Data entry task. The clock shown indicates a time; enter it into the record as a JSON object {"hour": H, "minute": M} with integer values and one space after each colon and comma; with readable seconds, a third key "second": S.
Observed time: {"hour": 9, "minute": 16}
